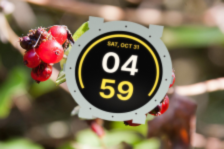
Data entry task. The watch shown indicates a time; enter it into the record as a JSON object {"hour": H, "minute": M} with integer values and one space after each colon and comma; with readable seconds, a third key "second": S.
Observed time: {"hour": 4, "minute": 59}
